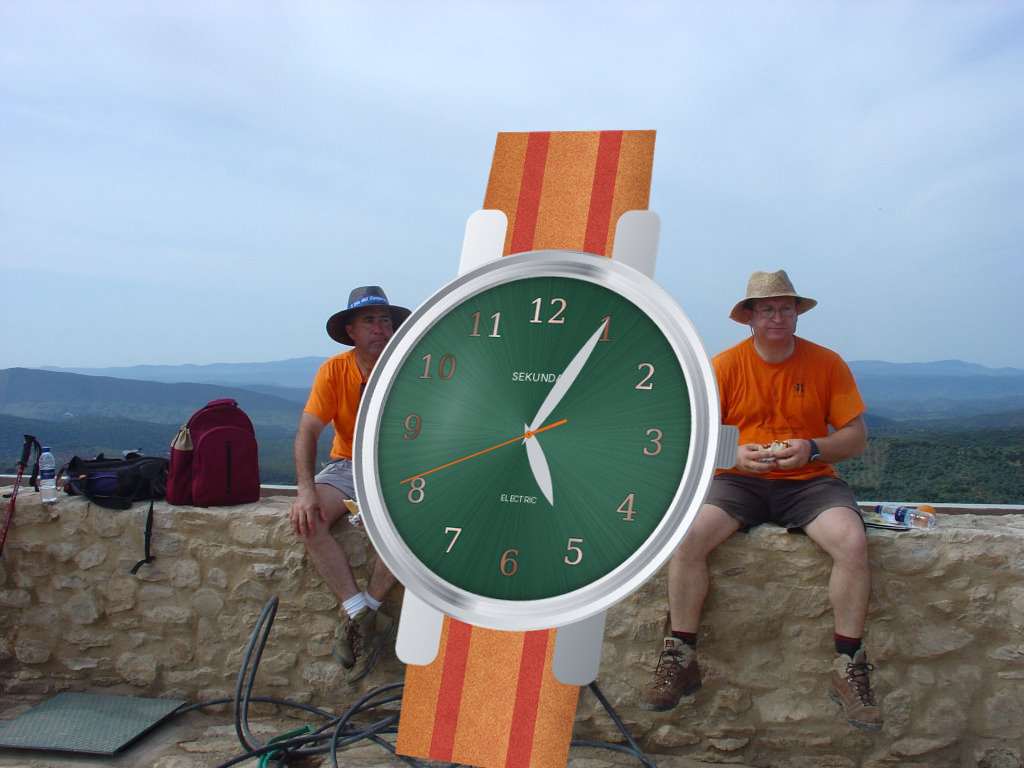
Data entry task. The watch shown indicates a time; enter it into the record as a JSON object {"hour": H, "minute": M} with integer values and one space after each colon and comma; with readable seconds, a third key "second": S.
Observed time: {"hour": 5, "minute": 4, "second": 41}
